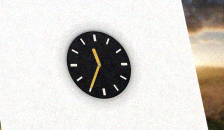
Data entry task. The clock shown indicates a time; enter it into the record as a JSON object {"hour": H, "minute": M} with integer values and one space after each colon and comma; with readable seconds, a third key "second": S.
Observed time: {"hour": 11, "minute": 35}
